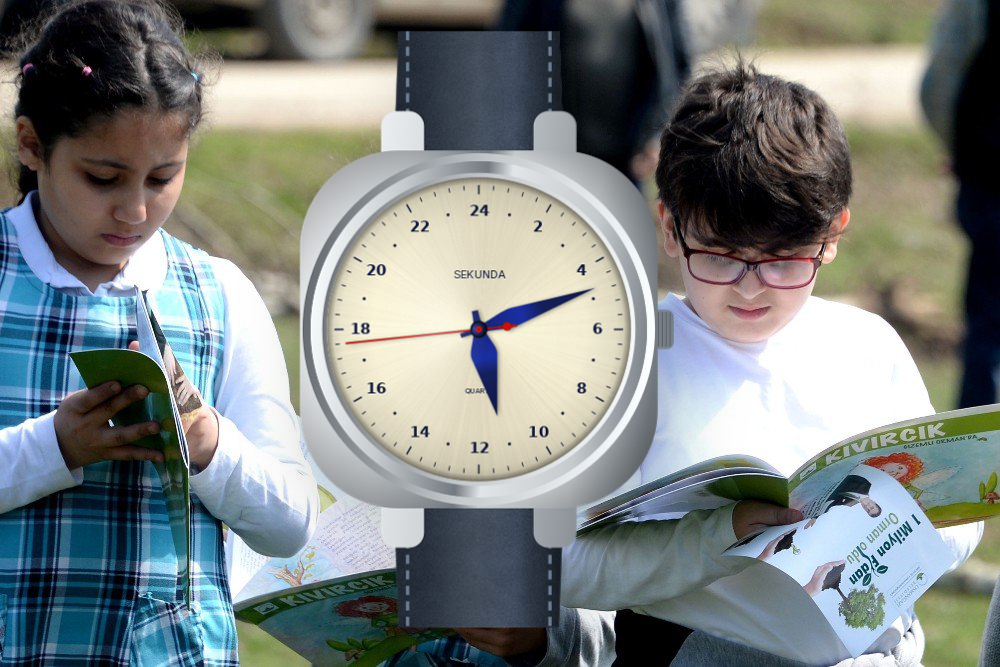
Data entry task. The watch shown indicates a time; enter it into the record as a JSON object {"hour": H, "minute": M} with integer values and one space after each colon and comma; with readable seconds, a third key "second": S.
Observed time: {"hour": 11, "minute": 11, "second": 44}
